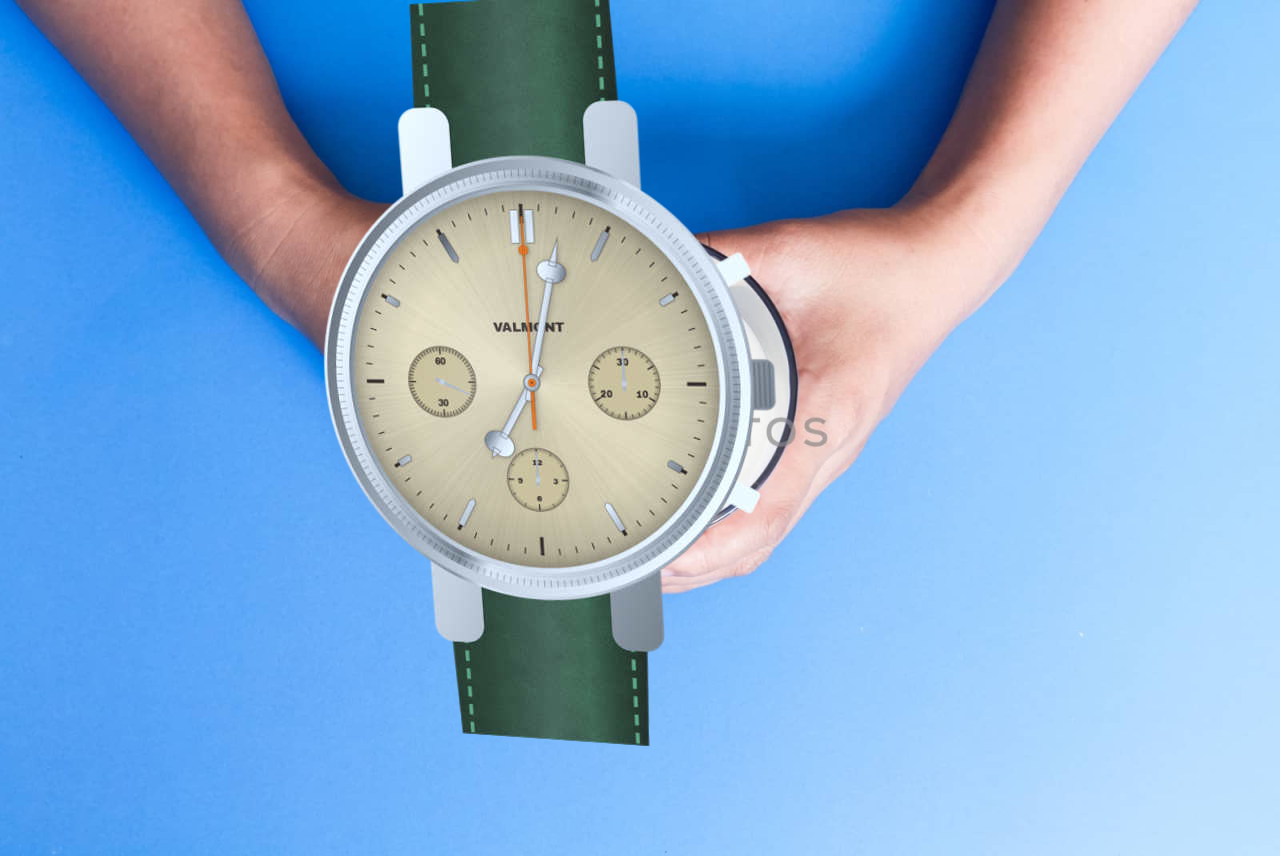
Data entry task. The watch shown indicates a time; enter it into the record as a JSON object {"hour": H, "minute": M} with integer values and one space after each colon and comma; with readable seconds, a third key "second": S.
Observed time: {"hour": 7, "minute": 2, "second": 19}
